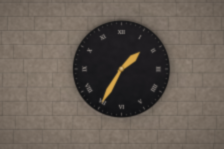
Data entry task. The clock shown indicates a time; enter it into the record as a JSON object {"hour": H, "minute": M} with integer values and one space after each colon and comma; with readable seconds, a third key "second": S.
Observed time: {"hour": 1, "minute": 35}
